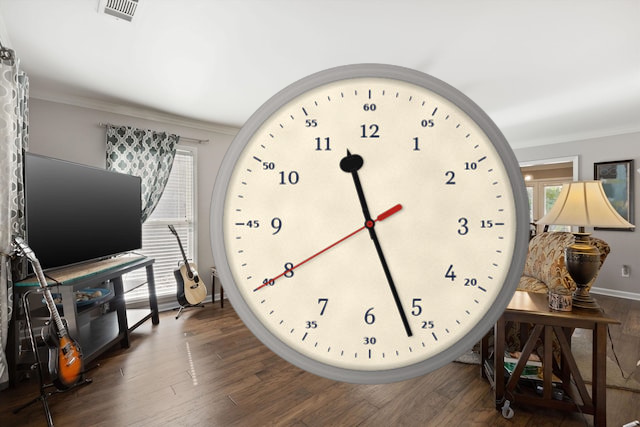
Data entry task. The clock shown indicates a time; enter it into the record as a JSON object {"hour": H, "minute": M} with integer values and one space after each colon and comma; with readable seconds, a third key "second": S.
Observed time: {"hour": 11, "minute": 26, "second": 40}
